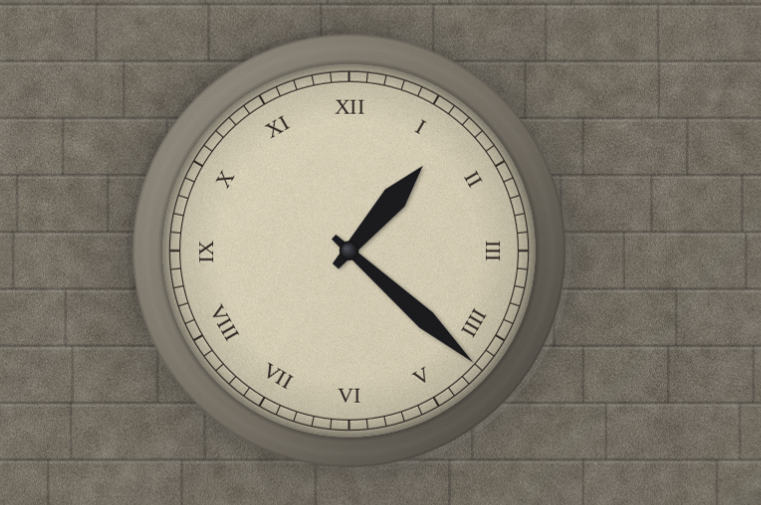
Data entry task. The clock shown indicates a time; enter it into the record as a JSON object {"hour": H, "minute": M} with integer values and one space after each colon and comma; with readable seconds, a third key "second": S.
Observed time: {"hour": 1, "minute": 22}
